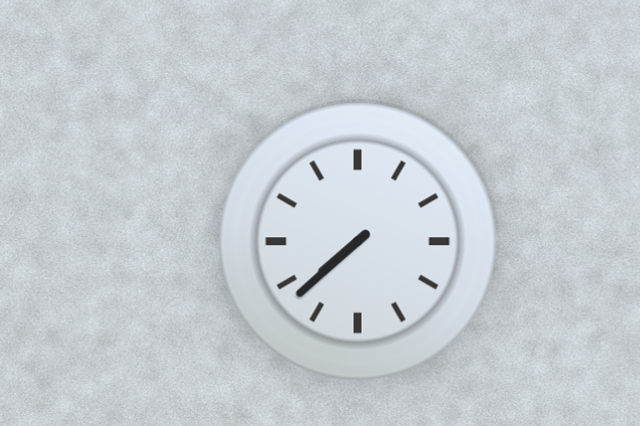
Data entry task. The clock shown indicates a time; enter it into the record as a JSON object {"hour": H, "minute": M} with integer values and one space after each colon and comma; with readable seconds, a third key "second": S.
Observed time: {"hour": 7, "minute": 38}
